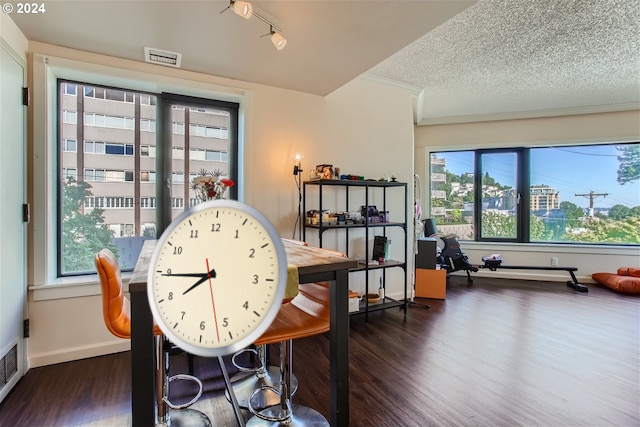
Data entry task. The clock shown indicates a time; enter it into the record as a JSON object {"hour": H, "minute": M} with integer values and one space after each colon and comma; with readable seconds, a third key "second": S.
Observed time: {"hour": 7, "minute": 44, "second": 27}
